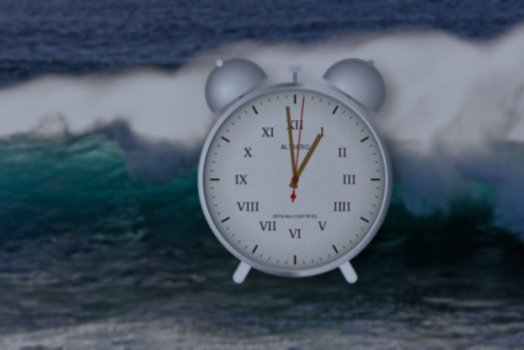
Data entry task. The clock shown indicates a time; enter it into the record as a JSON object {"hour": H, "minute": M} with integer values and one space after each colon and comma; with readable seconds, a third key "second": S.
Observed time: {"hour": 12, "minute": 59, "second": 1}
